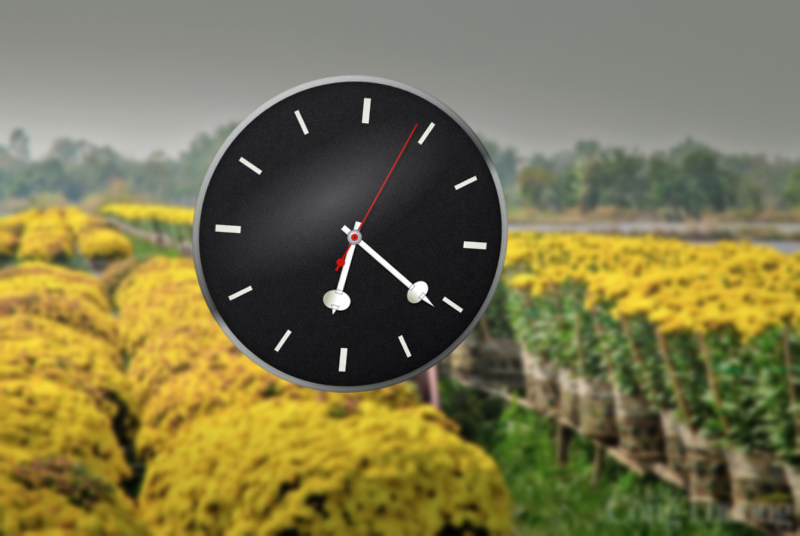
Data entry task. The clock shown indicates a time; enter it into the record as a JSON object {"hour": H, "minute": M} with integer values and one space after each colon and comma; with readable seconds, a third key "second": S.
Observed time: {"hour": 6, "minute": 21, "second": 4}
